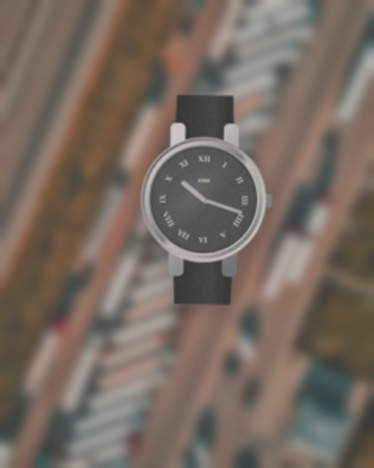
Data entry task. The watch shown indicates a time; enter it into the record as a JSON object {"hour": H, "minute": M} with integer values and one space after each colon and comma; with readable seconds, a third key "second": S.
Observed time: {"hour": 10, "minute": 18}
